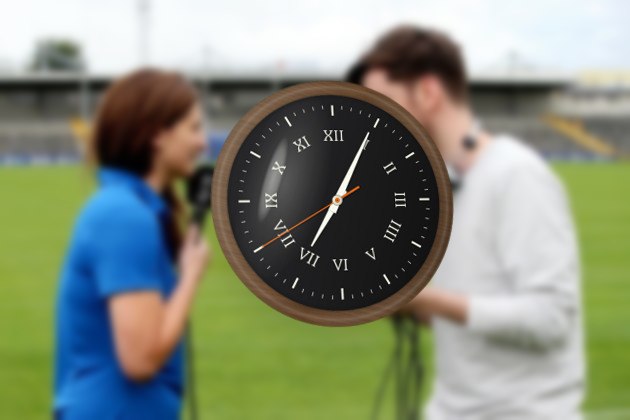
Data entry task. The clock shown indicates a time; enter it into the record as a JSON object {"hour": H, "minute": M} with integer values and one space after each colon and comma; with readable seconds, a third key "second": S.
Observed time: {"hour": 7, "minute": 4, "second": 40}
